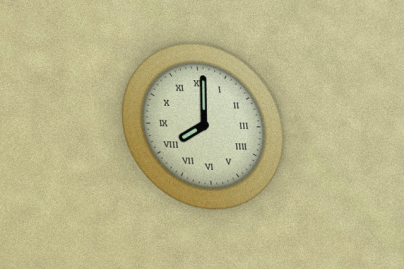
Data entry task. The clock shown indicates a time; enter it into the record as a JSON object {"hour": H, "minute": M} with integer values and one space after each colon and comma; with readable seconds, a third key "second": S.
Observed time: {"hour": 8, "minute": 1}
